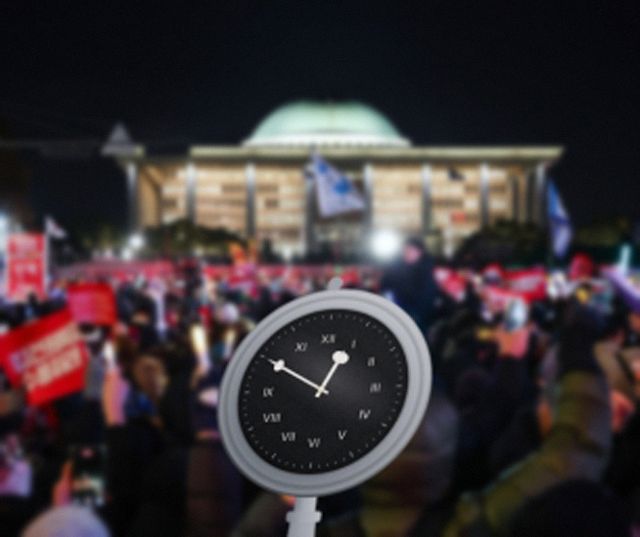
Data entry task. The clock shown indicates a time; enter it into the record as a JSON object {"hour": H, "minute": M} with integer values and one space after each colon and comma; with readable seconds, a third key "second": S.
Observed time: {"hour": 12, "minute": 50}
